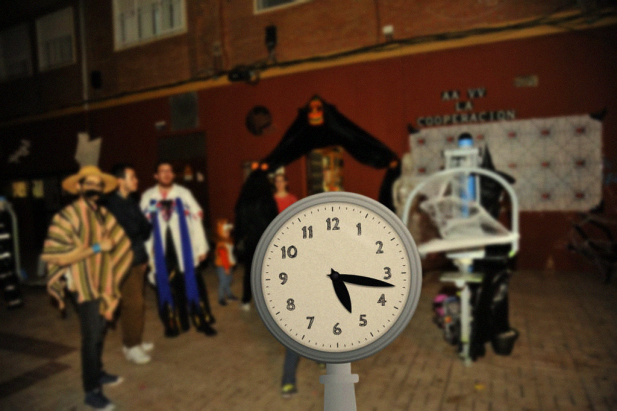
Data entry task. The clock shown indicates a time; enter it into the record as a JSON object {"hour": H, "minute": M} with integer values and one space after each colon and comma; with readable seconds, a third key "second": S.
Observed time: {"hour": 5, "minute": 17}
